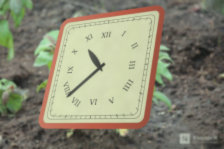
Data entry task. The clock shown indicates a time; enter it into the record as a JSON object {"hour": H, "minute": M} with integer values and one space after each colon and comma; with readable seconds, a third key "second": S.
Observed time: {"hour": 10, "minute": 38}
